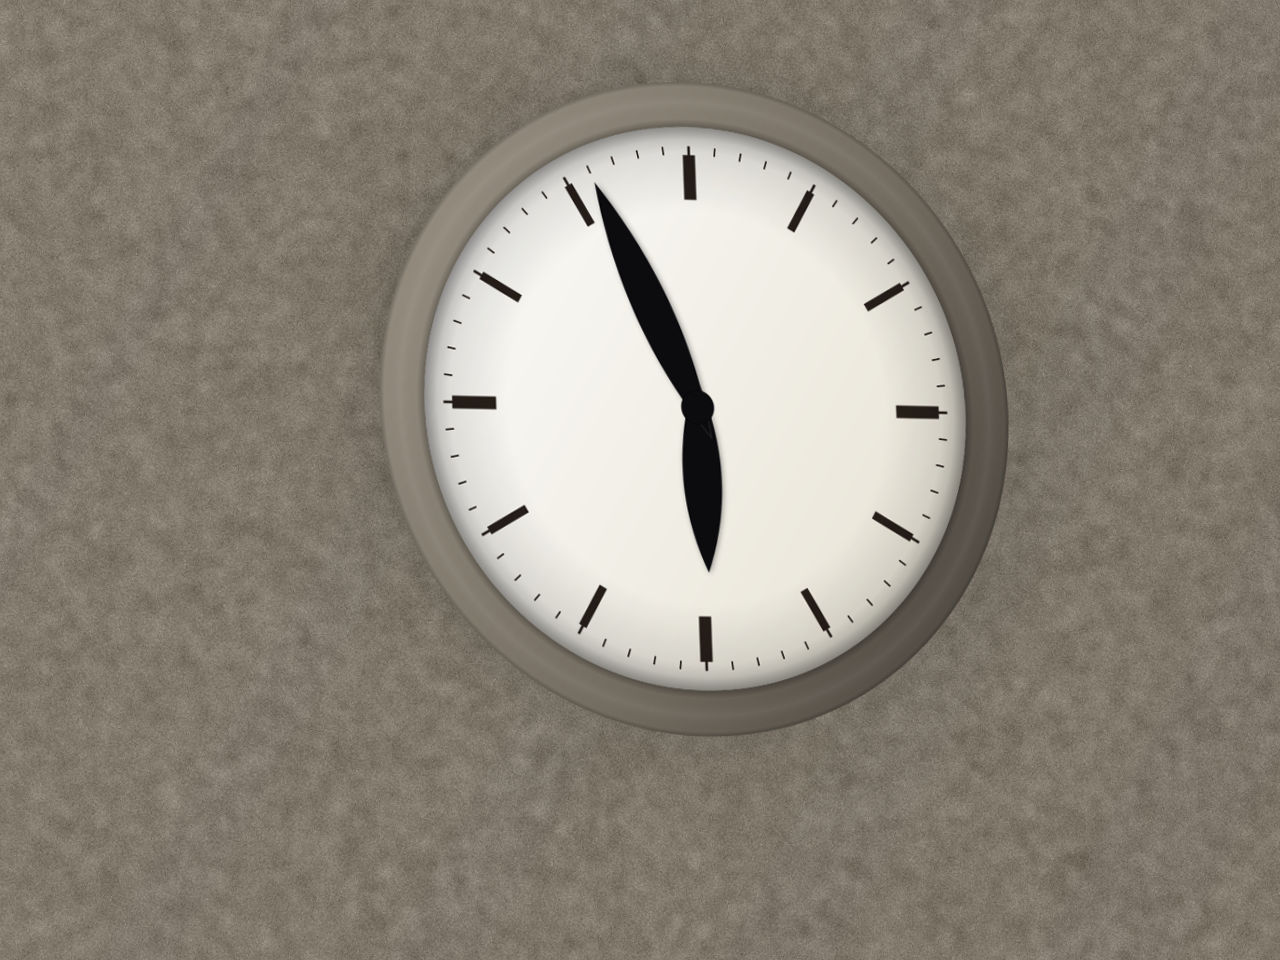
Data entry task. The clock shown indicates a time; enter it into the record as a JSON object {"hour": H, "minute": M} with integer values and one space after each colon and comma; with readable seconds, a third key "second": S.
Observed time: {"hour": 5, "minute": 56}
